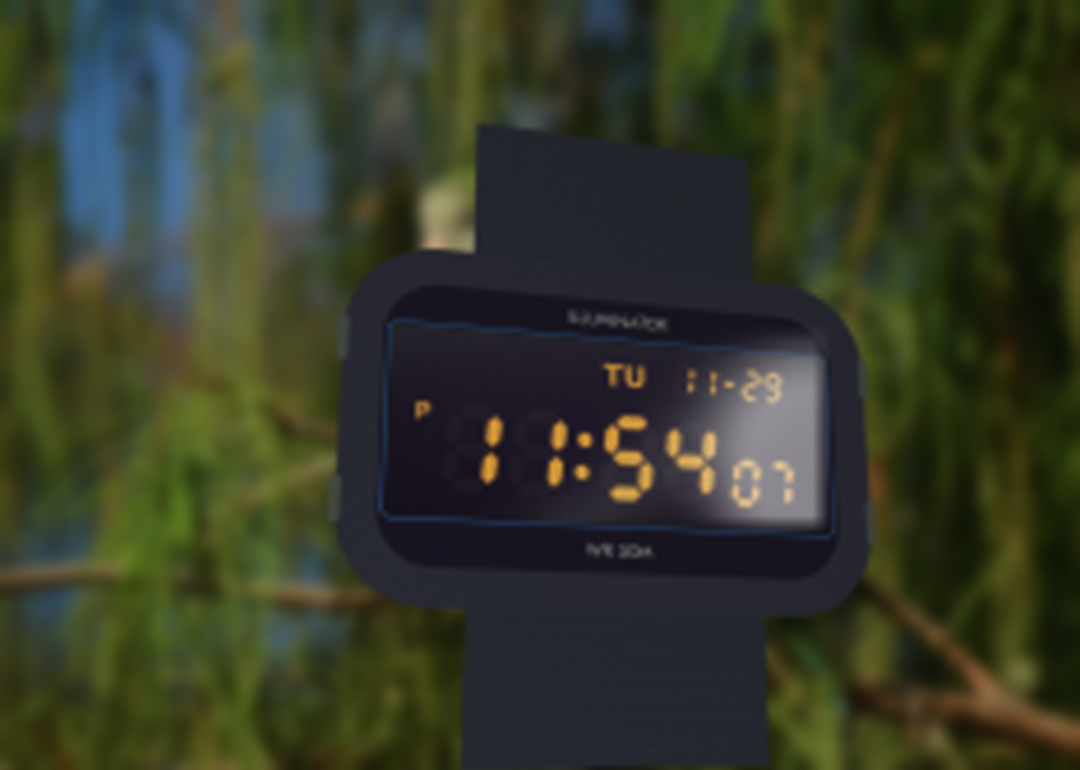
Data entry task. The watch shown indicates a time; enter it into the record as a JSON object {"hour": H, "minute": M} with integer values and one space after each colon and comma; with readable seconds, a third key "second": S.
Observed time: {"hour": 11, "minute": 54, "second": 7}
